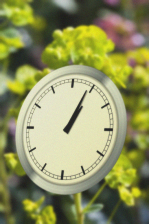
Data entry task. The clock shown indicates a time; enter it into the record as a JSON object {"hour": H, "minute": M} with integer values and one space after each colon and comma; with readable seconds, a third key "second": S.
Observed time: {"hour": 1, "minute": 4}
